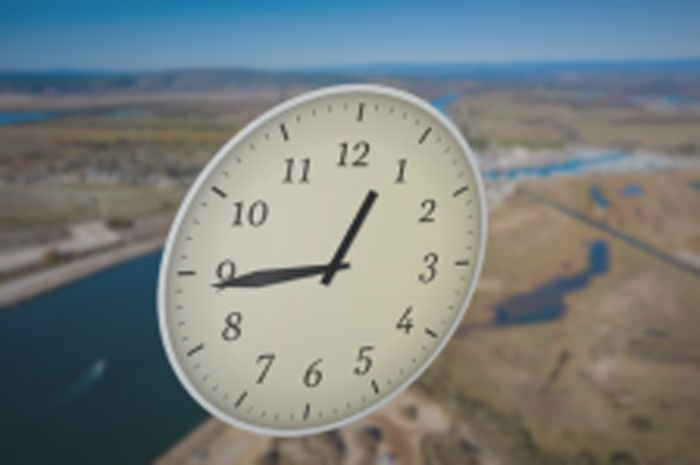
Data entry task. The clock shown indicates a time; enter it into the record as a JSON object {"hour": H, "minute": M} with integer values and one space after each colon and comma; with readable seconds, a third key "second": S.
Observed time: {"hour": 12, "minute": 44}
